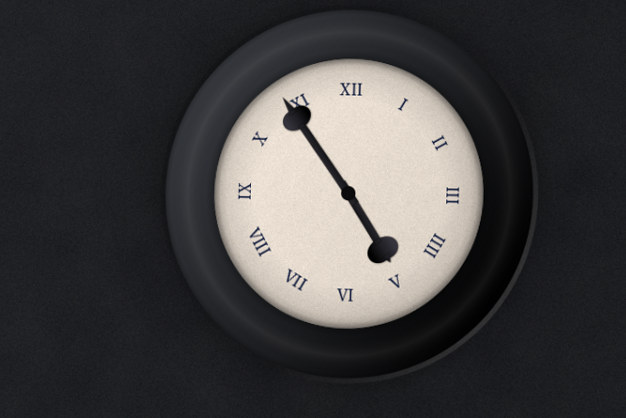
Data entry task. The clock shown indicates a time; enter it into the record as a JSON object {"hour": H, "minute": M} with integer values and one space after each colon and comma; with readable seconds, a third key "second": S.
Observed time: {"hour": 4, "minute": 54}
